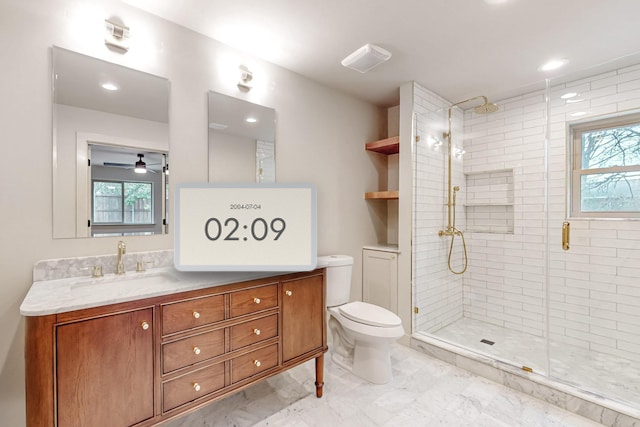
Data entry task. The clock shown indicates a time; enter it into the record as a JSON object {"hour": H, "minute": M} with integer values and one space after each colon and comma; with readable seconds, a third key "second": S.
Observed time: {"hour": 2, "minute": 9}
